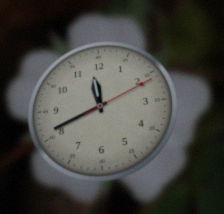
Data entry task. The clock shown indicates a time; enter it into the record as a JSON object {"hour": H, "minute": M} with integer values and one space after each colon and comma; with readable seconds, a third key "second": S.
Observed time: {"hour": 11, "minute": 41, "second": 11}
